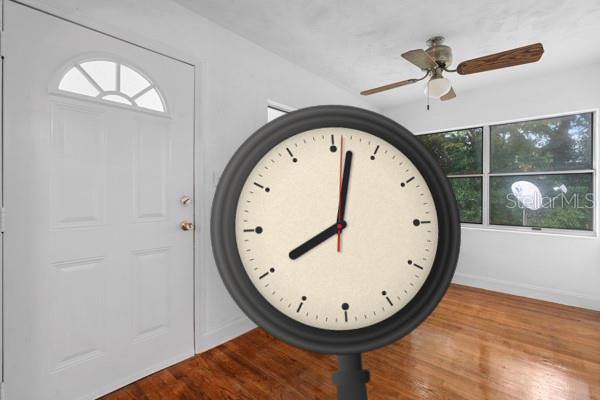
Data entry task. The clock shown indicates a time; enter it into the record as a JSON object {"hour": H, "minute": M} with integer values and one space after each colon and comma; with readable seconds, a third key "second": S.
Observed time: {"hour": 8, "minute": 2, "second": 1}
